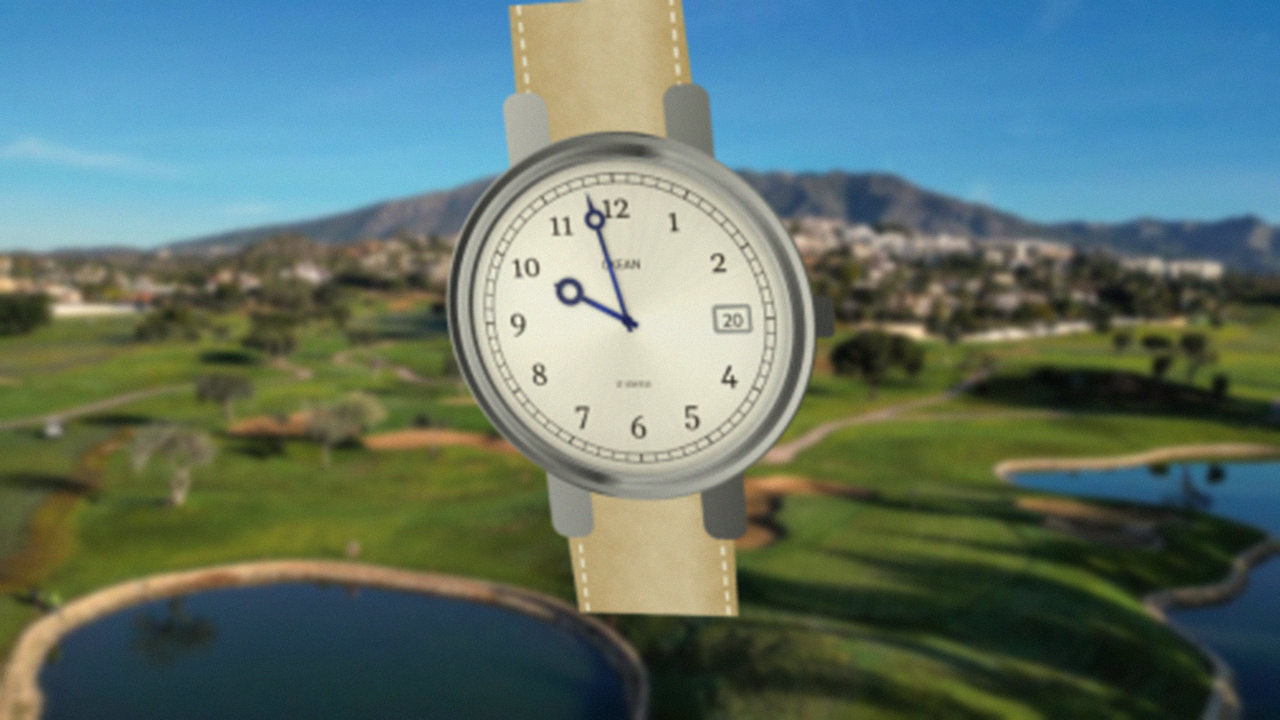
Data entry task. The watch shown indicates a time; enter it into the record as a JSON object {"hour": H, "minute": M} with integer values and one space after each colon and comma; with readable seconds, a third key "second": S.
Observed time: {"hour": 9, "minute": 58}
